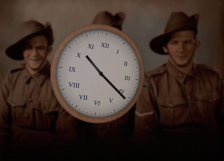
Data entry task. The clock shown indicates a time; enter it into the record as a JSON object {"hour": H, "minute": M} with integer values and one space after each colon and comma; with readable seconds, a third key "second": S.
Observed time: {"hour": 10, "minute": 21}
